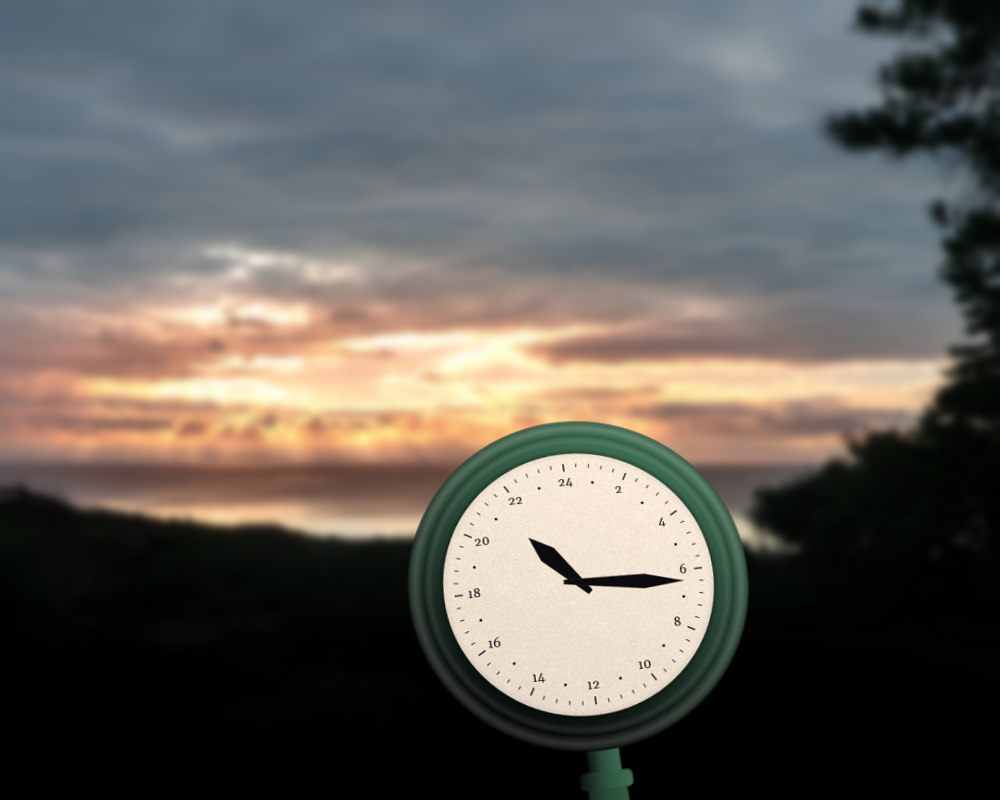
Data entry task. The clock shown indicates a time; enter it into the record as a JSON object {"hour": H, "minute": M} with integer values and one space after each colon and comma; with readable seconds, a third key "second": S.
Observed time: {"hour": 21, "minute": 16}
